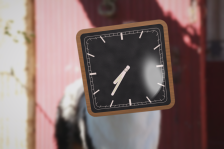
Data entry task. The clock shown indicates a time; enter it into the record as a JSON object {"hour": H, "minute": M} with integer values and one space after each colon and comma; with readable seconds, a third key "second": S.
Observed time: {"hour": 7, "minute": 36}
